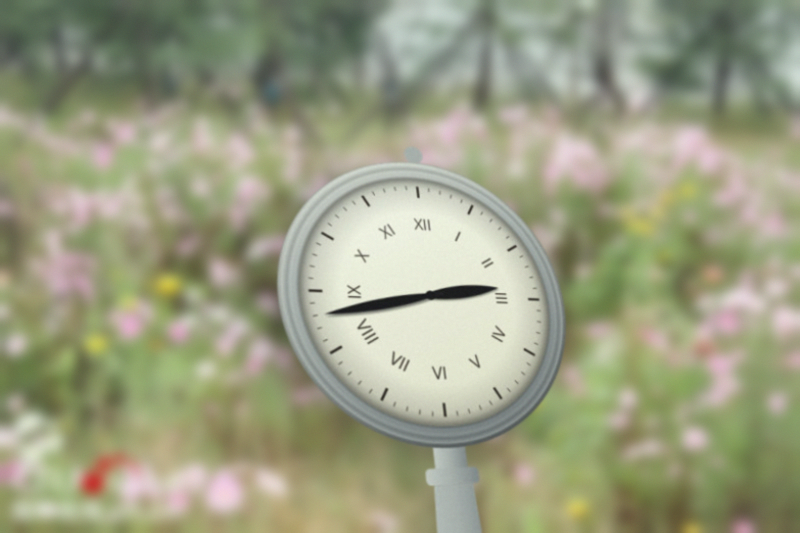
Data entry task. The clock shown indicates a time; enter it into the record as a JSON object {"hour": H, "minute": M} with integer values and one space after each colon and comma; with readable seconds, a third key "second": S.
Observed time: {"hour": 2, "minute": 43}
